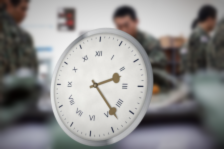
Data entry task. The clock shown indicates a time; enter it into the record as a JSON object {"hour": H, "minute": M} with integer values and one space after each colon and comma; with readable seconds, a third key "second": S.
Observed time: {"hour": 2, "minute": 23}
